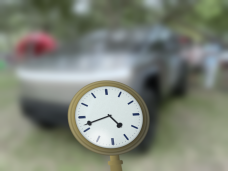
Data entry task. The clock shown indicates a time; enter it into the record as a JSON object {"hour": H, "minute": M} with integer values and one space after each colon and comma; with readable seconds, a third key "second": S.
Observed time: {"hour": 4, "minute": 42}
